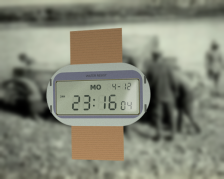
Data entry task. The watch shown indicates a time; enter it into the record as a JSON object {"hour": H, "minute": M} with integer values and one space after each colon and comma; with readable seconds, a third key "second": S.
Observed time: {"hour": 23, "minute": 16, "second": 4}
